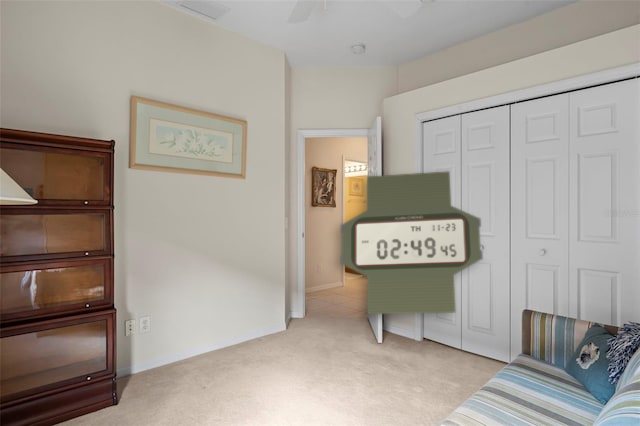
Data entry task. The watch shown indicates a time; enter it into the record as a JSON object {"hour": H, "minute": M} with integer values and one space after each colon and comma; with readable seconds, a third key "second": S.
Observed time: {"hour": 2, "minute": 49, "second": 45}
